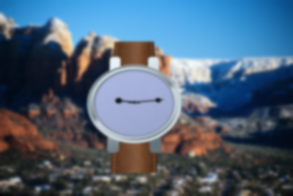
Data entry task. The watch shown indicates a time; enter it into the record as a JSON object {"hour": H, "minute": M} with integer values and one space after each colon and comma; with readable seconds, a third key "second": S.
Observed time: {"hour": 9, "minute": 14}
